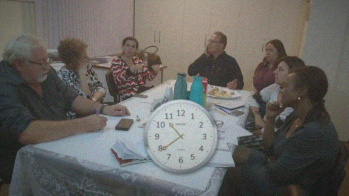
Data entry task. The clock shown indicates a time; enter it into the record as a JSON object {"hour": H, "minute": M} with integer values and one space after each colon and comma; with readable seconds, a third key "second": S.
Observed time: {"hour": 10, "minute": 39}
